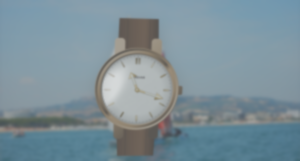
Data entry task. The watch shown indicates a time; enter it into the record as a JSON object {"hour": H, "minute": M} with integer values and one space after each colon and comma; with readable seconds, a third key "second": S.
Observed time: {"hour": 11, "minute": 18}
